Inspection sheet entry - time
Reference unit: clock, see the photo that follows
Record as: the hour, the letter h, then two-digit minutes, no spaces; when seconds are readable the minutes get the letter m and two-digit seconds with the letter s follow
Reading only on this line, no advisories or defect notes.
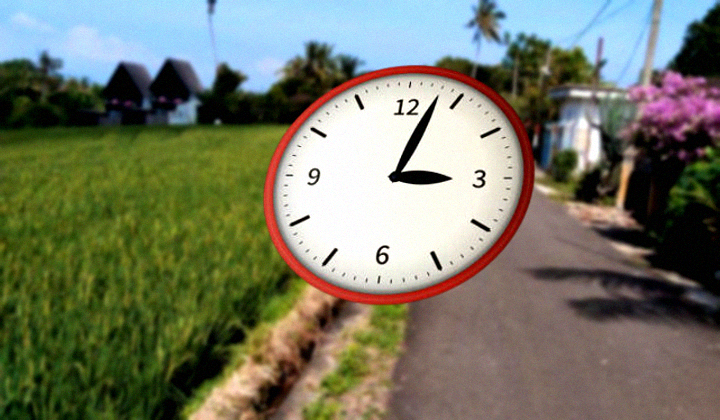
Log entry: 3h03
